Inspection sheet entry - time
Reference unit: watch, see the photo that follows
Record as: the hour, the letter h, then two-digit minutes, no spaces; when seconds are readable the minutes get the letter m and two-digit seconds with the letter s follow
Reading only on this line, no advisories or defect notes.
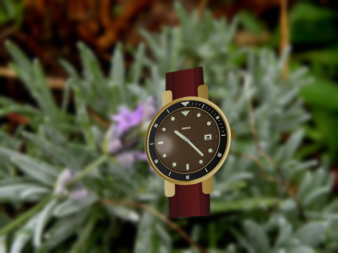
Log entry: 10h23
